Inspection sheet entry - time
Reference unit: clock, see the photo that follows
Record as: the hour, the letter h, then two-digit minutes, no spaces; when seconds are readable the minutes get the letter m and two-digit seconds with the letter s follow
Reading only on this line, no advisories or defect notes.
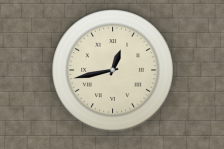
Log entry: 12h43
